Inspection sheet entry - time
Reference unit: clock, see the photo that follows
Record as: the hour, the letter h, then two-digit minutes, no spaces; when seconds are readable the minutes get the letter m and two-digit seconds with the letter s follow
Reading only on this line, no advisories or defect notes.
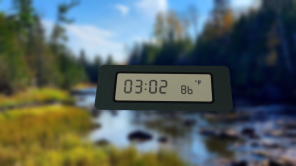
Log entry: 3h02
